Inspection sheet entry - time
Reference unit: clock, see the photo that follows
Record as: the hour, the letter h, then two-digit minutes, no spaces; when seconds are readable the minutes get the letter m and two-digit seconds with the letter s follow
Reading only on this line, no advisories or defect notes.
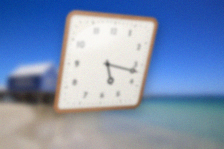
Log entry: 5h17
